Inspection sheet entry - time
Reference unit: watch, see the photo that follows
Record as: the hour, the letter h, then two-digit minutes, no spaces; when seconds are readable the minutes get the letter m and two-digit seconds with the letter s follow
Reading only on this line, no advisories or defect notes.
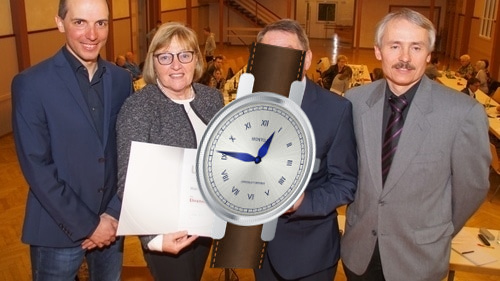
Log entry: 12h46
